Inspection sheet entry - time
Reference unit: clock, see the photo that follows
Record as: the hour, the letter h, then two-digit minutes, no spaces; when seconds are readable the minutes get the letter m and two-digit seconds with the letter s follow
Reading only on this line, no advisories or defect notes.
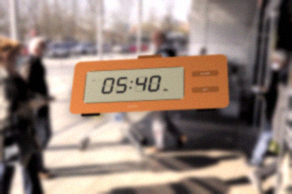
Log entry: 5h40
